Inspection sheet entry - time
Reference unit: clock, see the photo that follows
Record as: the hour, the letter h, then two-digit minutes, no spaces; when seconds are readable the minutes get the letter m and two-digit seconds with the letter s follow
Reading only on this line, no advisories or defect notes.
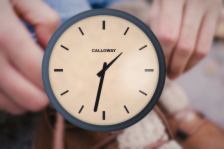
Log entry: 1h32
